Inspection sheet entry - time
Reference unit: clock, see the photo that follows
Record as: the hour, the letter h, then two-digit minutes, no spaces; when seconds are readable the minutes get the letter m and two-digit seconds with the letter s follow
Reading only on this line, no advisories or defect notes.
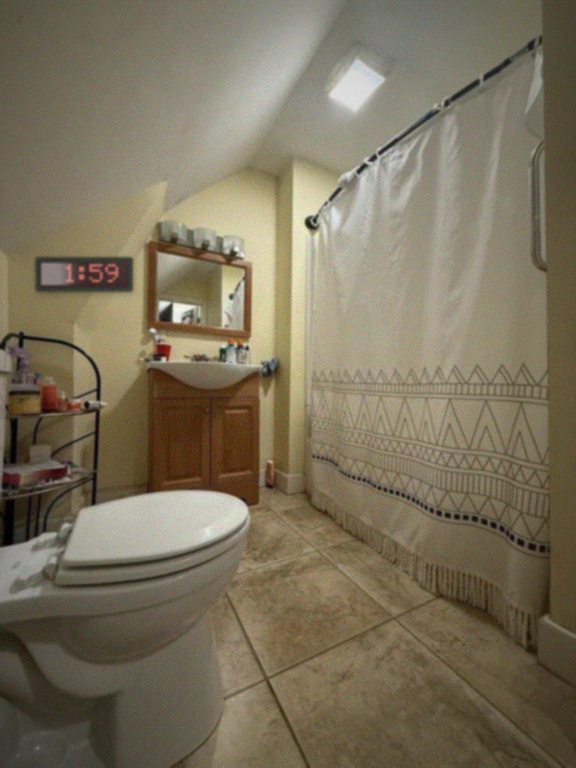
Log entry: 1h59
